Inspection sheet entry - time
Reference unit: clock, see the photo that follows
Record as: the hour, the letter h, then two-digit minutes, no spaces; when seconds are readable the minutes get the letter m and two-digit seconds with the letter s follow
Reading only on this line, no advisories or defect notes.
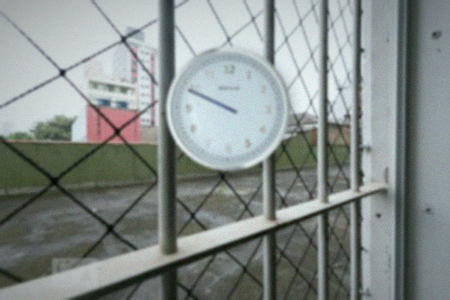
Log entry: 9h49
